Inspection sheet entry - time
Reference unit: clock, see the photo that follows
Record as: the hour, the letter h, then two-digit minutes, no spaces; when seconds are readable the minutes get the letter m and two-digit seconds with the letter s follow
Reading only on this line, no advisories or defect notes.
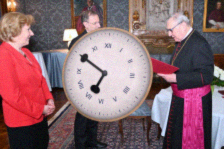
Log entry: 6h50
